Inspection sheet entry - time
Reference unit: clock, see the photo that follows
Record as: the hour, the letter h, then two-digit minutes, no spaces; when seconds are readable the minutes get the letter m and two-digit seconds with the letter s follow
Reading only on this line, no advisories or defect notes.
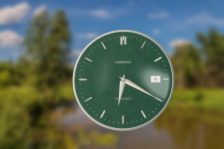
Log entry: 6h20
